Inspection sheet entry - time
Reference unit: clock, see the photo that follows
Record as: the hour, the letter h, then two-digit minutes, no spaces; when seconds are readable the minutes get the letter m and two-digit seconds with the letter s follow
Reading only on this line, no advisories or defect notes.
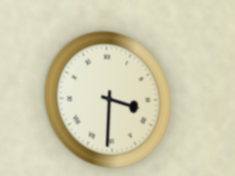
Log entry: 3h31
